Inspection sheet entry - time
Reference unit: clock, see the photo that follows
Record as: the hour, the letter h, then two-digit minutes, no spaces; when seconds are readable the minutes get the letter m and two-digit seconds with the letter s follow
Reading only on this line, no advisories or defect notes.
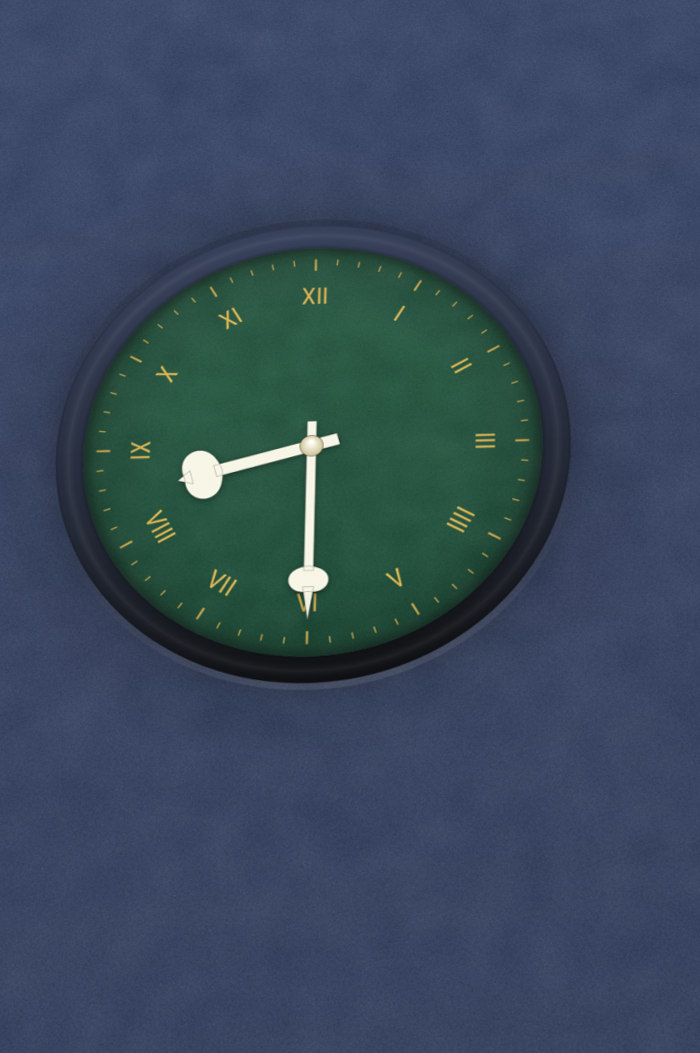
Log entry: 8h30
